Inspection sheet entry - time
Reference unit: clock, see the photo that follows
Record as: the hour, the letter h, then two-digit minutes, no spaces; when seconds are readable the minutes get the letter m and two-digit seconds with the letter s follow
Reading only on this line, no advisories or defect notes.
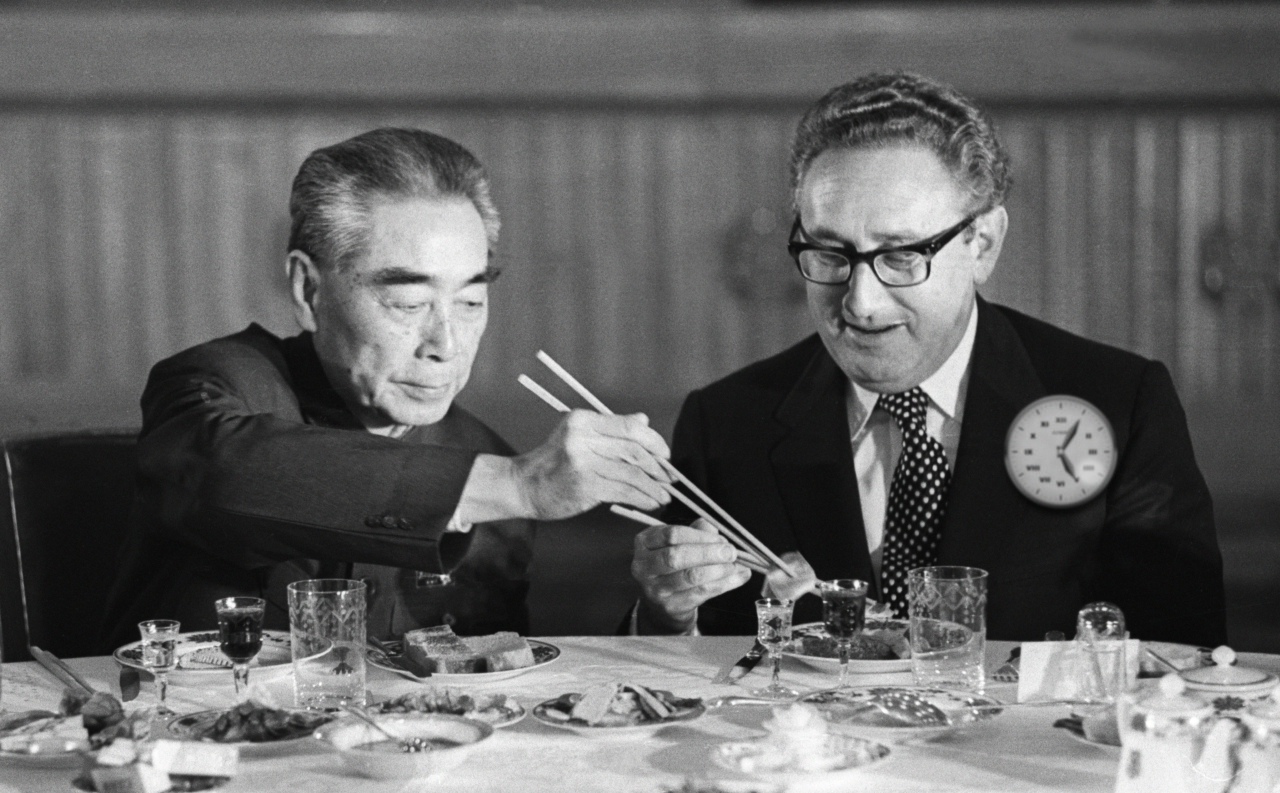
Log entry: 5h05
